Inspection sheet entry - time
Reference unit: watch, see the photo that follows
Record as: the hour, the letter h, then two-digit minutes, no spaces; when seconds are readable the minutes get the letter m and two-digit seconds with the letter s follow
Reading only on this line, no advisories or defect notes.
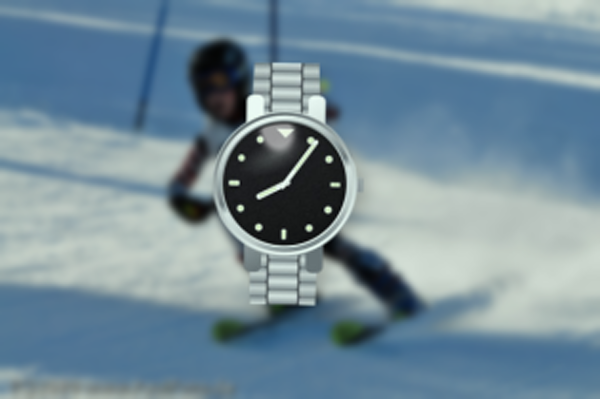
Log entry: 8h06
